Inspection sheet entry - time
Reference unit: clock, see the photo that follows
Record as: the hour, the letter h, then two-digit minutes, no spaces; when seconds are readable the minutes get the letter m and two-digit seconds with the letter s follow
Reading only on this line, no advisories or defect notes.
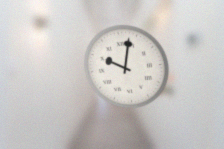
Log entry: 10h03
